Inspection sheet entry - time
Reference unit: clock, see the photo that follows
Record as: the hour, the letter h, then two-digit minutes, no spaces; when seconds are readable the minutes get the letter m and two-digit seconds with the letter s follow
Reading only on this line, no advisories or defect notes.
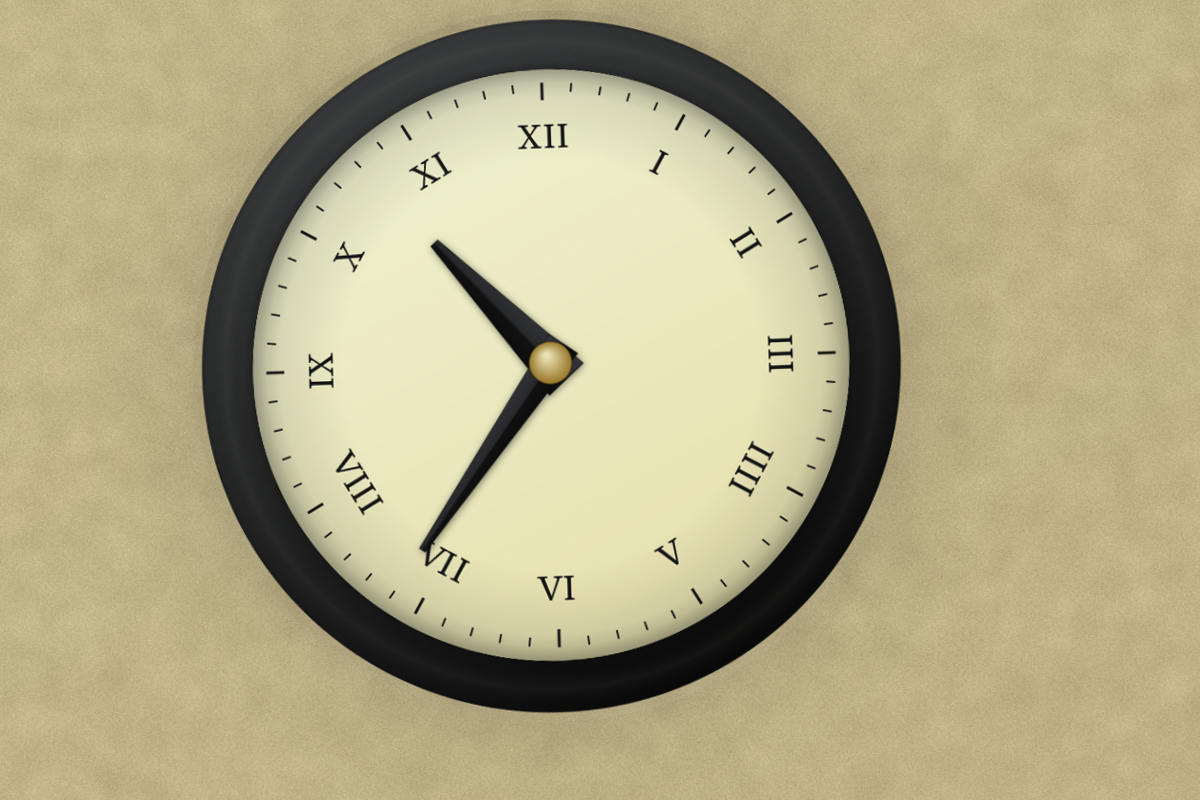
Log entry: 10h36
